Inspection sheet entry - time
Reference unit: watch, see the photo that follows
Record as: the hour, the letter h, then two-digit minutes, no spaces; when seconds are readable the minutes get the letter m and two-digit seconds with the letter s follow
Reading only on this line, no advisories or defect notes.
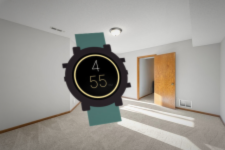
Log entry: 4h55
